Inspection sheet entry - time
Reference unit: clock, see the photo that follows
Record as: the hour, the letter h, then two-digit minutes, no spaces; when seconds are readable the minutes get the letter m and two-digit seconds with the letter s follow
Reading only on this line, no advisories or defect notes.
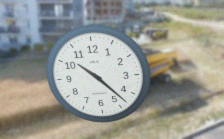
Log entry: 10h23
